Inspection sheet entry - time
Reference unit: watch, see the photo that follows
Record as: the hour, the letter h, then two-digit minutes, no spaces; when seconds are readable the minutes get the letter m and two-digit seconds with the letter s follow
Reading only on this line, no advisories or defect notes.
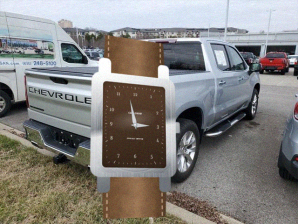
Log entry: 2h58
